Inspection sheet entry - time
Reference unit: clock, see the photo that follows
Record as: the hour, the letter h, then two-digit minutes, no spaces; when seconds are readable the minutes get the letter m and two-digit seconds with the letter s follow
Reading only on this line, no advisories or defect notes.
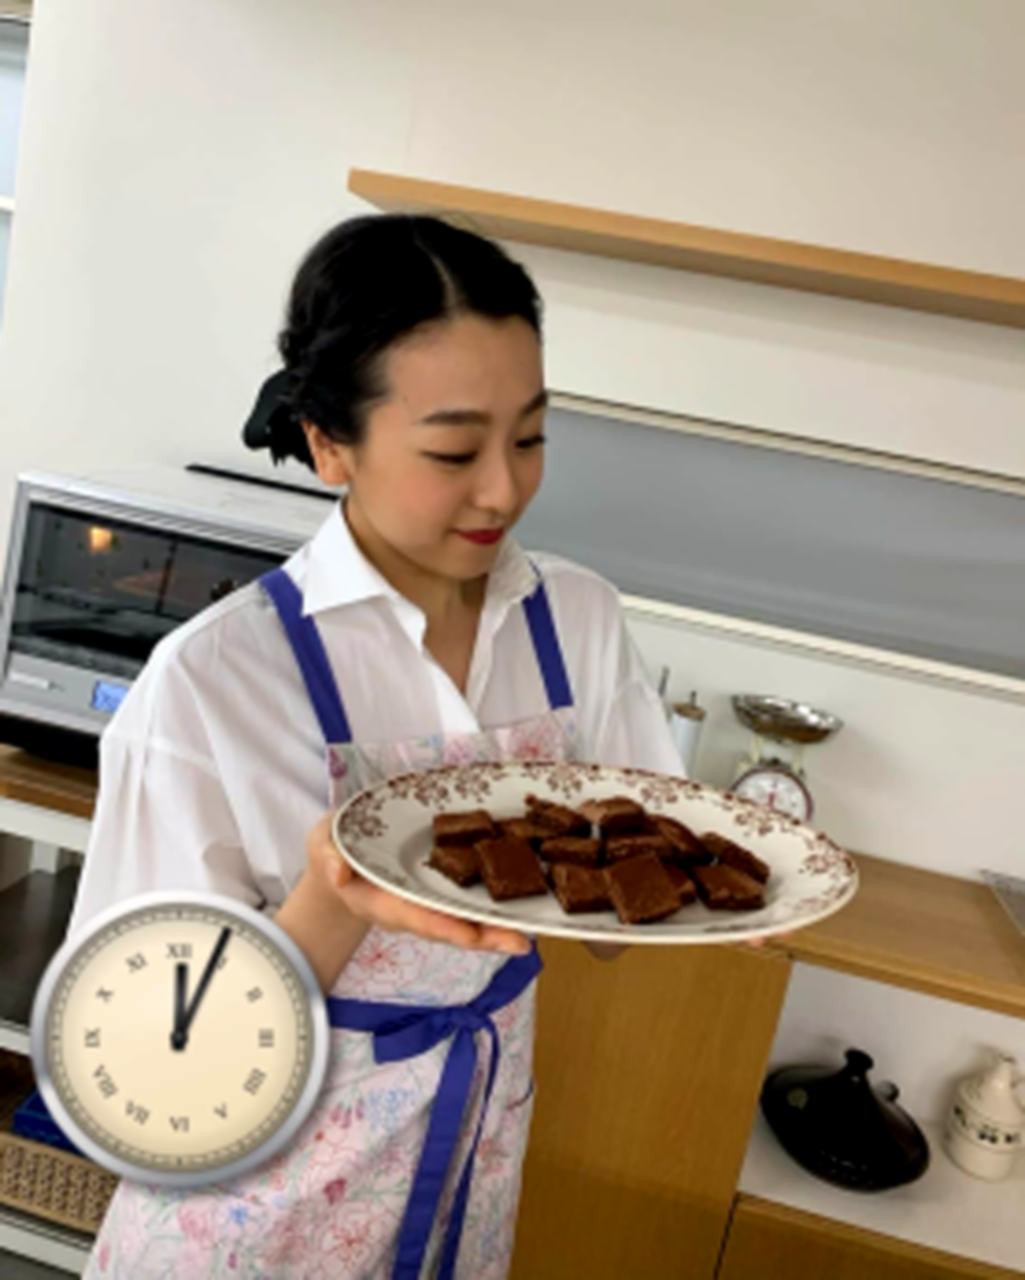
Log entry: 12h04
